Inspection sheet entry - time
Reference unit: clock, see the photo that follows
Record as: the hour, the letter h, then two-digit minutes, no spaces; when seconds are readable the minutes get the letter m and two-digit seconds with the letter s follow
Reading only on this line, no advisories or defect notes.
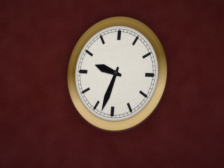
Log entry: 9h33
